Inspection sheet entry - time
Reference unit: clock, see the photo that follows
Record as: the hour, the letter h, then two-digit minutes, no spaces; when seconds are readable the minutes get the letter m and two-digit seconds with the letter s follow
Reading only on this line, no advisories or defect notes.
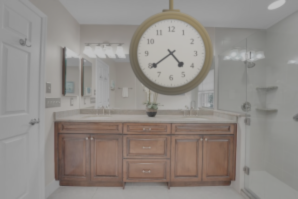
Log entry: 4h39
